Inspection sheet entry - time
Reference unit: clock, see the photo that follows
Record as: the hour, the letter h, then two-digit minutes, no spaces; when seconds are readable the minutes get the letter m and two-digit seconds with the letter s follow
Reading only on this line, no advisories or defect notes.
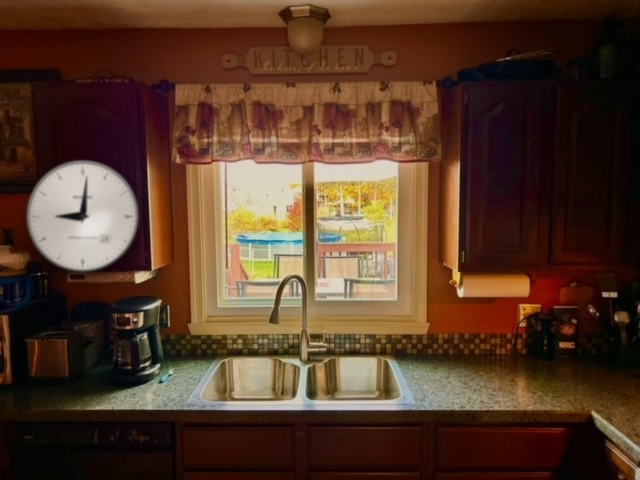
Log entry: 9h01
